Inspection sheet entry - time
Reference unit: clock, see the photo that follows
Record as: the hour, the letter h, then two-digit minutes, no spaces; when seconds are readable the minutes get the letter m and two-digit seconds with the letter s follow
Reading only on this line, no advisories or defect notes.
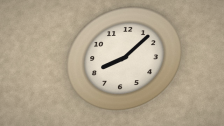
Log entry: 8h07
